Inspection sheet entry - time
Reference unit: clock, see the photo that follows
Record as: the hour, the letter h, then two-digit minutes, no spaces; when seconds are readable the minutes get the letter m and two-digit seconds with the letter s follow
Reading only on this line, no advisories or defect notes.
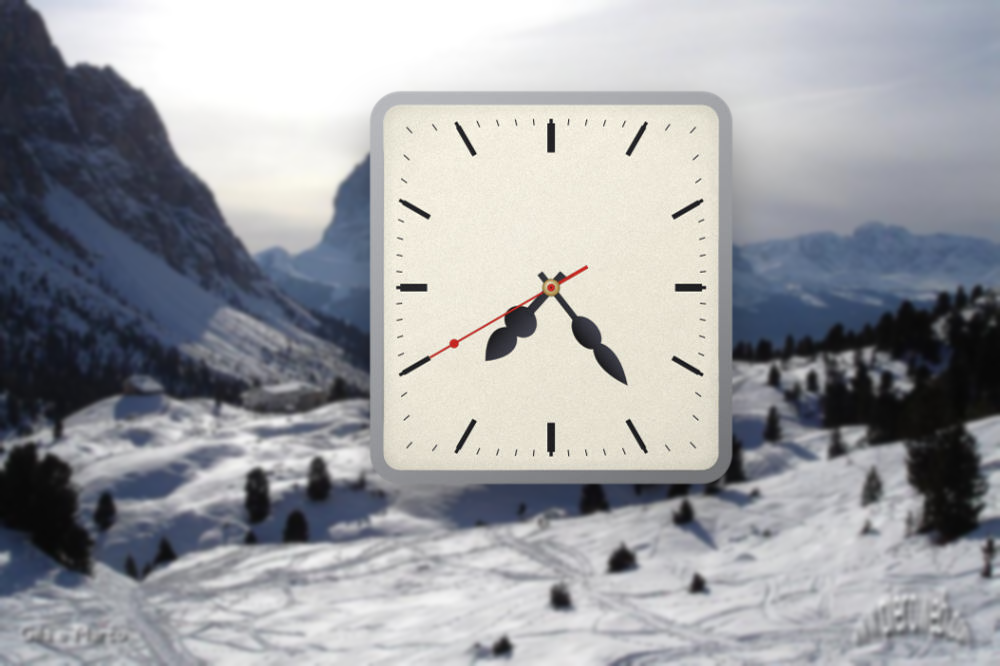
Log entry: 7h23m40s
